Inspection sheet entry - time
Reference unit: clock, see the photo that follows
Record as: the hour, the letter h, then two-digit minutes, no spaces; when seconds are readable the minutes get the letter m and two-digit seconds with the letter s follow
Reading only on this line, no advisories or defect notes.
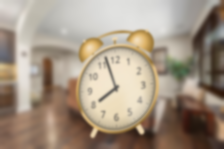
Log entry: 7h57
